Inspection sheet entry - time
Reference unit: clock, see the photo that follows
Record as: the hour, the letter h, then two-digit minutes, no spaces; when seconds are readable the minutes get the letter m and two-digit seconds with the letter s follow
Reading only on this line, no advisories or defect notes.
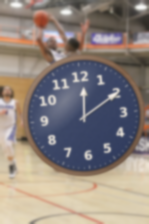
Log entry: 12h10
